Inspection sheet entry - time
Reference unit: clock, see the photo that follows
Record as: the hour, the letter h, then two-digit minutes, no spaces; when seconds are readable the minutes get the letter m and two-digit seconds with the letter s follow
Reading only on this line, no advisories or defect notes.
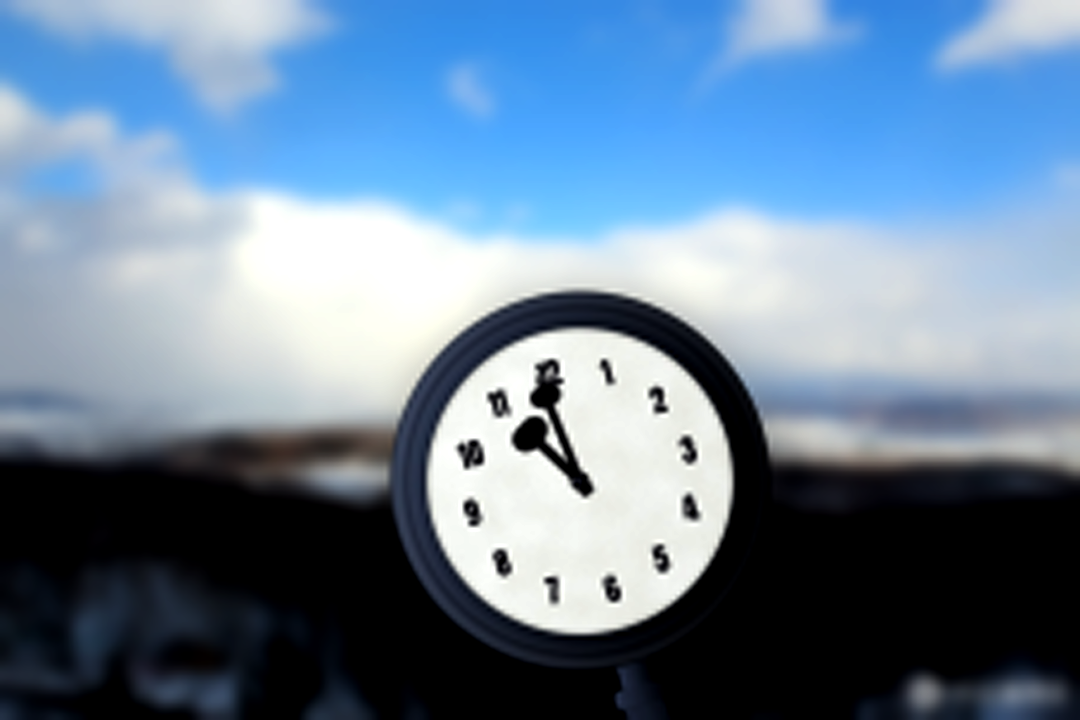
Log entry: 10h59
